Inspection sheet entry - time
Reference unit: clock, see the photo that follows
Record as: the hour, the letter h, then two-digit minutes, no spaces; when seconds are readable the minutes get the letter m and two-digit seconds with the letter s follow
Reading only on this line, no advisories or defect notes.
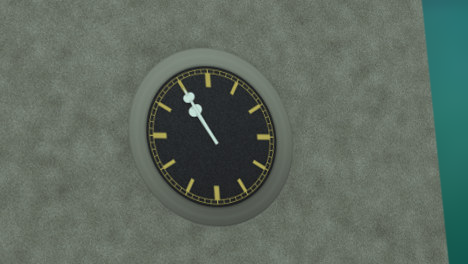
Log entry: 10h55
